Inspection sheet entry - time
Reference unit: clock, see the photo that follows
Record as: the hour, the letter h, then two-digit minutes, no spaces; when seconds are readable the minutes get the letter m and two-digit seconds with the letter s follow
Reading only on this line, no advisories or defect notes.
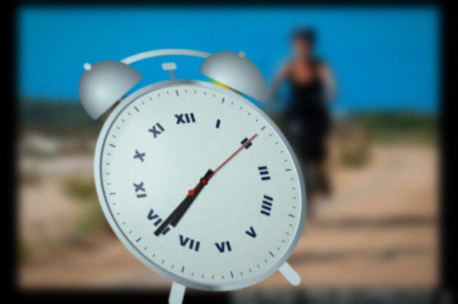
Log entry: 7h39m10s
